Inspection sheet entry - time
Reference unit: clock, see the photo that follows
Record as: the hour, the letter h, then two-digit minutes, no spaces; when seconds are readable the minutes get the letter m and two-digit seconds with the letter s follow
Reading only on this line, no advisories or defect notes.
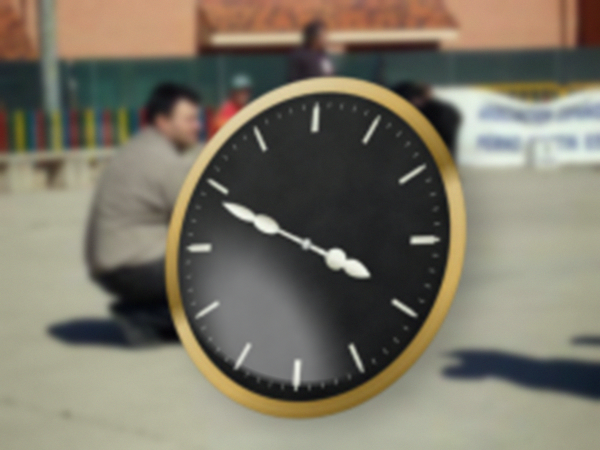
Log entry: 3h49
